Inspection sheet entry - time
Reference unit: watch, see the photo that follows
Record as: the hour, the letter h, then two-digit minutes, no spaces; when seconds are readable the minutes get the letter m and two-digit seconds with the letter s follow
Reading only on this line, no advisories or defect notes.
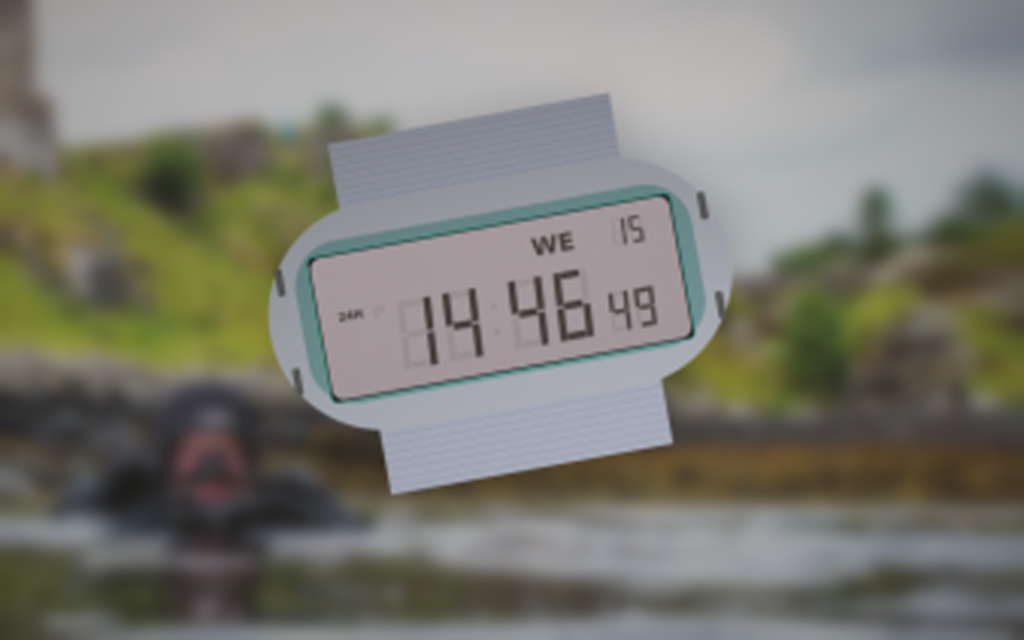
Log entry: 14h46m49s
